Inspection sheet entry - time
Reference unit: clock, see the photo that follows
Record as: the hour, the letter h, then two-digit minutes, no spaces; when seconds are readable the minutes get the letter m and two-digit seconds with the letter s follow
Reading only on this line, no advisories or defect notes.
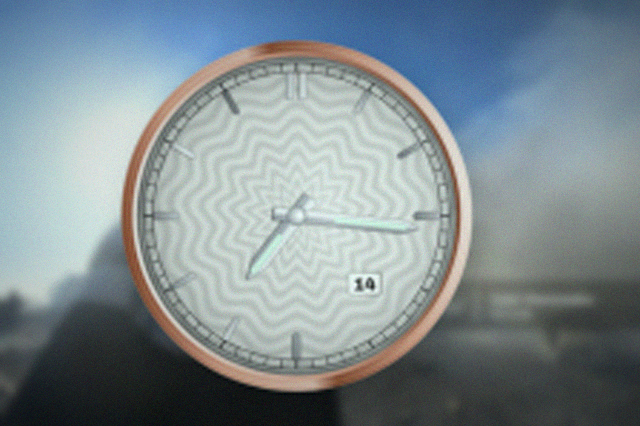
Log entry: 7h16
